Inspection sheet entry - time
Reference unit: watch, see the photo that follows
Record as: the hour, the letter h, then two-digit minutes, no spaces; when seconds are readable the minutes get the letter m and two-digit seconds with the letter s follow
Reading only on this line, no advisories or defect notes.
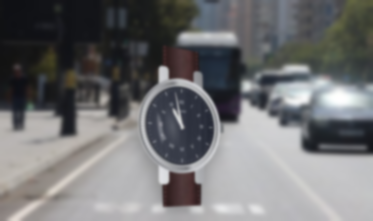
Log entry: 10h58
